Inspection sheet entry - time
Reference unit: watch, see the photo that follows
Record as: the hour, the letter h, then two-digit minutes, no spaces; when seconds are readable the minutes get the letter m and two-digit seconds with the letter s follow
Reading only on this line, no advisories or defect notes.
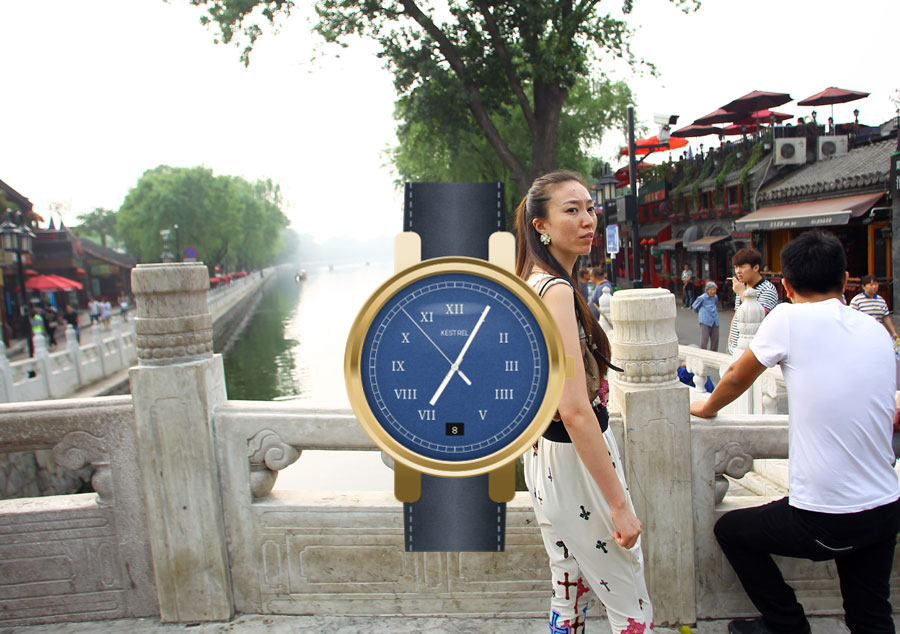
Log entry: 7h04m53s
